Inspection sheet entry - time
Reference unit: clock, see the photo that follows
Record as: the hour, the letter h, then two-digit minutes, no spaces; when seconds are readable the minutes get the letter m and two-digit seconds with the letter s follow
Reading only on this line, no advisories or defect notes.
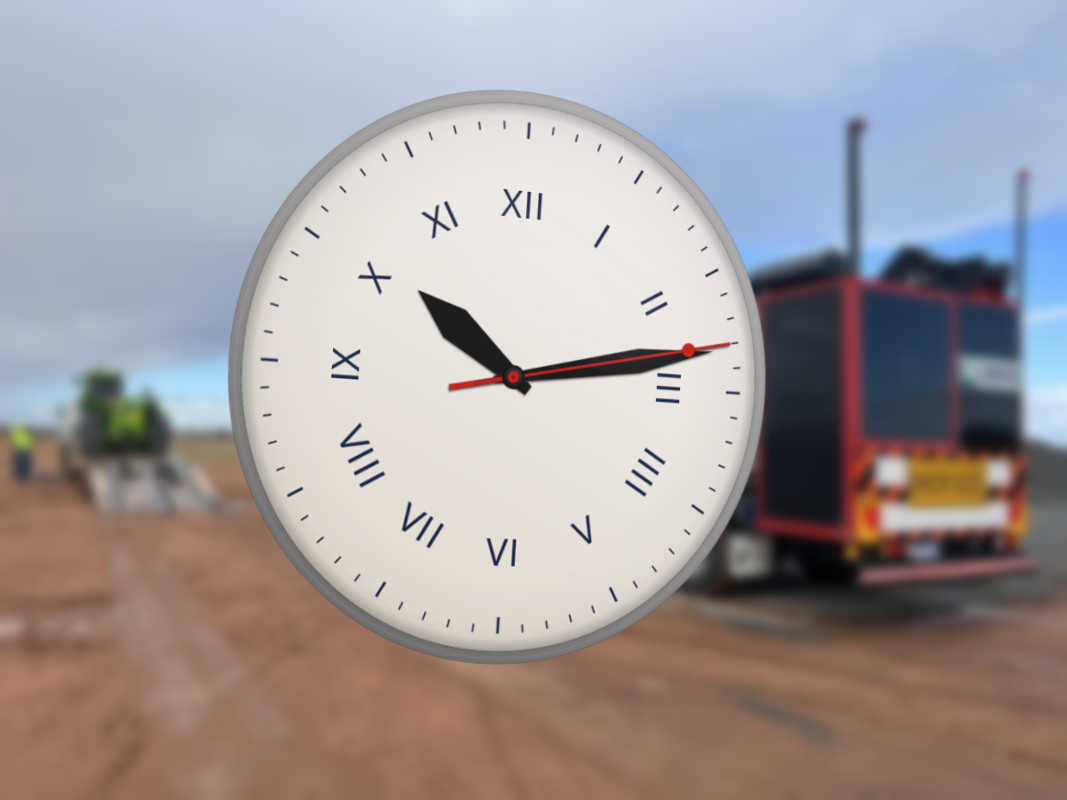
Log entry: 10h13m13s
